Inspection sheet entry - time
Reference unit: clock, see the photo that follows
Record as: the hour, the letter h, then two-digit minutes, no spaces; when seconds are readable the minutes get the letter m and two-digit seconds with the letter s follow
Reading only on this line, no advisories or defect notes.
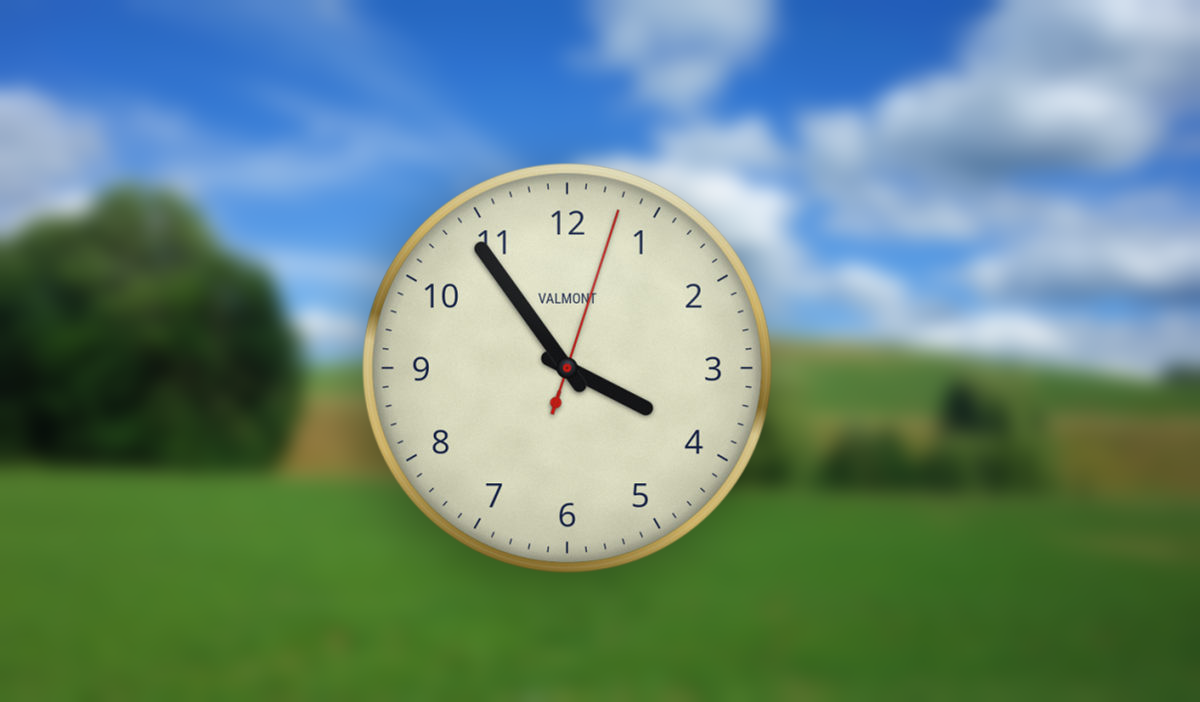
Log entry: 3h54m03s
